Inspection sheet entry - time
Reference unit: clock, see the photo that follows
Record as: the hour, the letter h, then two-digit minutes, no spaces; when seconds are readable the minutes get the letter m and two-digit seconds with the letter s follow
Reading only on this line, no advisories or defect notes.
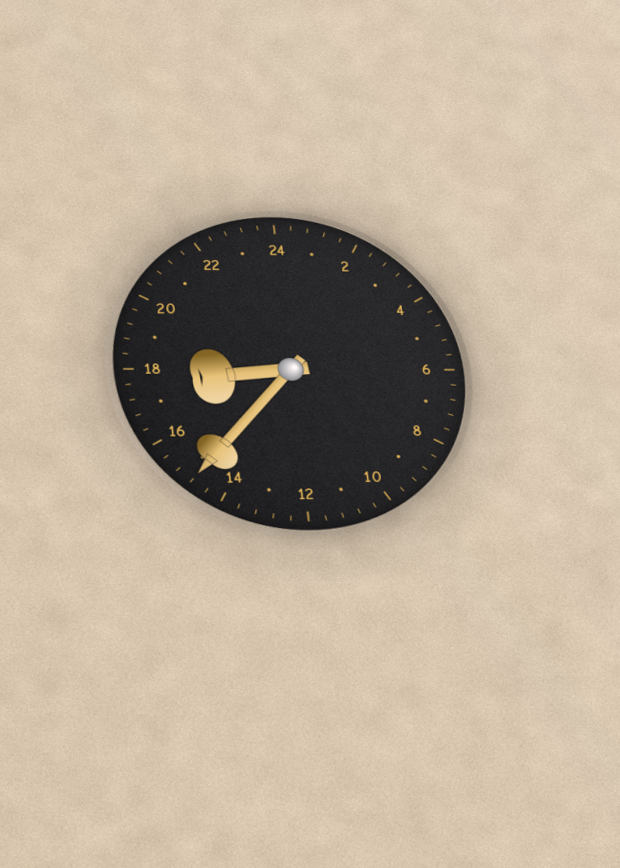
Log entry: 17h37
